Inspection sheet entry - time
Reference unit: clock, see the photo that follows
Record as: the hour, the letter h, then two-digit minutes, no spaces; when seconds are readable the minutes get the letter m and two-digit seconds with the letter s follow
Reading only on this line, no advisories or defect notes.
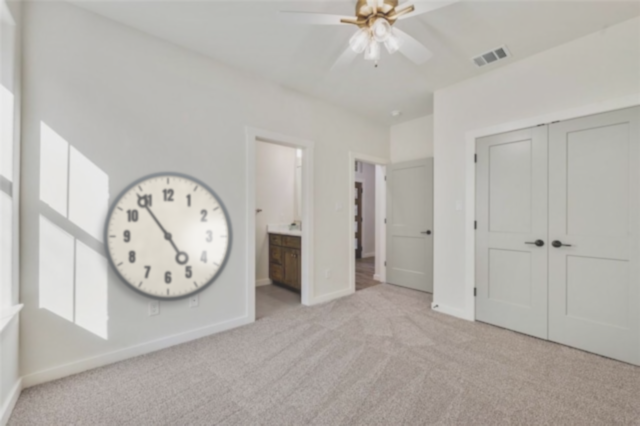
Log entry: 4h54
